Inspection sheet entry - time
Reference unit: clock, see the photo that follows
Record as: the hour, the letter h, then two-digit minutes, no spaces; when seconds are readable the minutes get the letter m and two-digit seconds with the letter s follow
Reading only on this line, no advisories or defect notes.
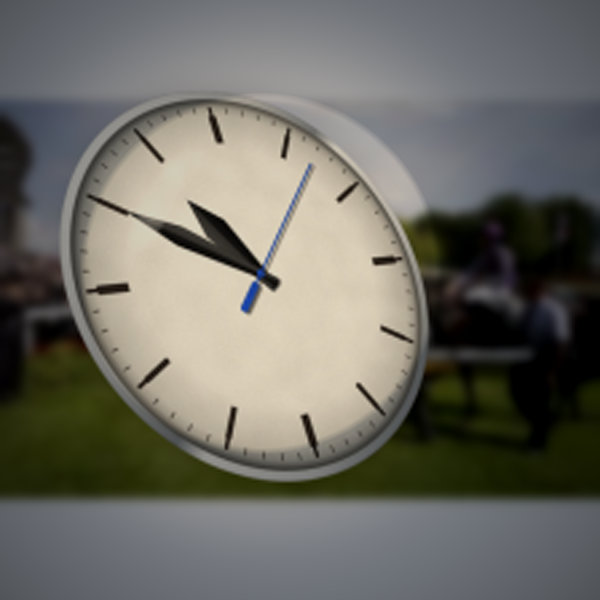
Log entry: 10h50m07s
